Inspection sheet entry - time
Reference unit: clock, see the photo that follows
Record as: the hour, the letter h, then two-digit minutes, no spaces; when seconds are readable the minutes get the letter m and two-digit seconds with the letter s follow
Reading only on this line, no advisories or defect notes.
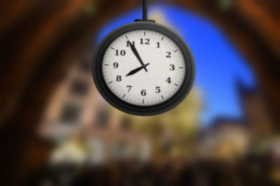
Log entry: 7h55
